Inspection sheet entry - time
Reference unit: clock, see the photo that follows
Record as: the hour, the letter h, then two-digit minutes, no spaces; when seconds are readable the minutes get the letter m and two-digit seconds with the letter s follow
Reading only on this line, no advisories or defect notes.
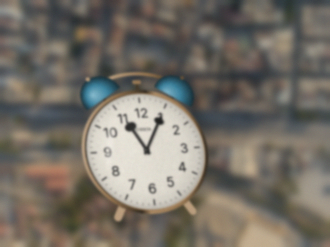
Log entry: 11h05
